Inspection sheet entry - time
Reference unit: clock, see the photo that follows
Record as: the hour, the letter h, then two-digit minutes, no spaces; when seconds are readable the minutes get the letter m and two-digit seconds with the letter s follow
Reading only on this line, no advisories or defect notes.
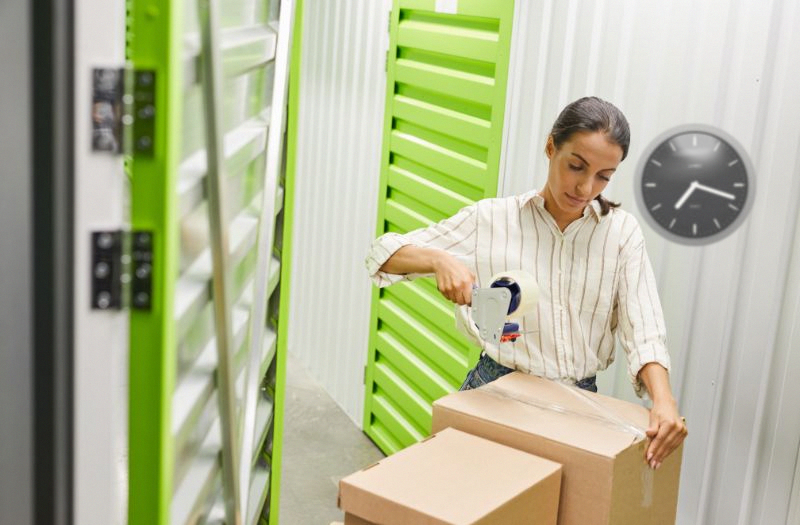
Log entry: 7h18
